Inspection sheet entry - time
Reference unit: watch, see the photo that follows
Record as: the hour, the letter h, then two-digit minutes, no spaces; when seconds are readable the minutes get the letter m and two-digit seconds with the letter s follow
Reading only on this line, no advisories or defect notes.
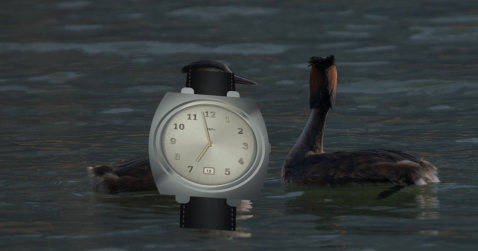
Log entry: 6h58
